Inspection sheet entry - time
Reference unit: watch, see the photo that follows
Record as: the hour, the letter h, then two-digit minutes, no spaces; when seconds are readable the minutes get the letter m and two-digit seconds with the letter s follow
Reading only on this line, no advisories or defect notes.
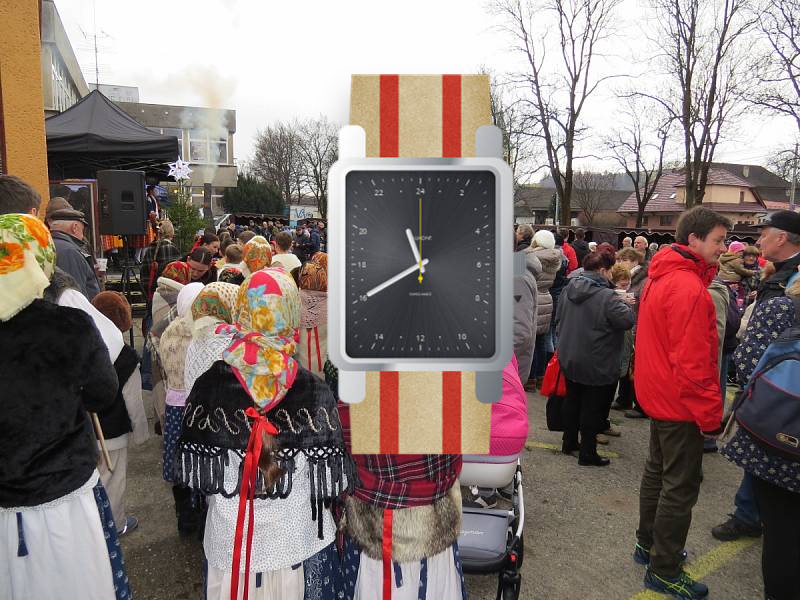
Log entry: 22h40m00s
